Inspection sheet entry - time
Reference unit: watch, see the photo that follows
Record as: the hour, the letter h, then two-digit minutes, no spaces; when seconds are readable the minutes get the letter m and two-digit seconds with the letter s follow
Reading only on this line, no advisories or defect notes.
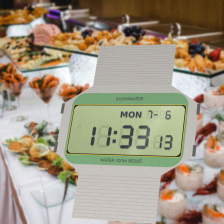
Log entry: 11h33m13s
